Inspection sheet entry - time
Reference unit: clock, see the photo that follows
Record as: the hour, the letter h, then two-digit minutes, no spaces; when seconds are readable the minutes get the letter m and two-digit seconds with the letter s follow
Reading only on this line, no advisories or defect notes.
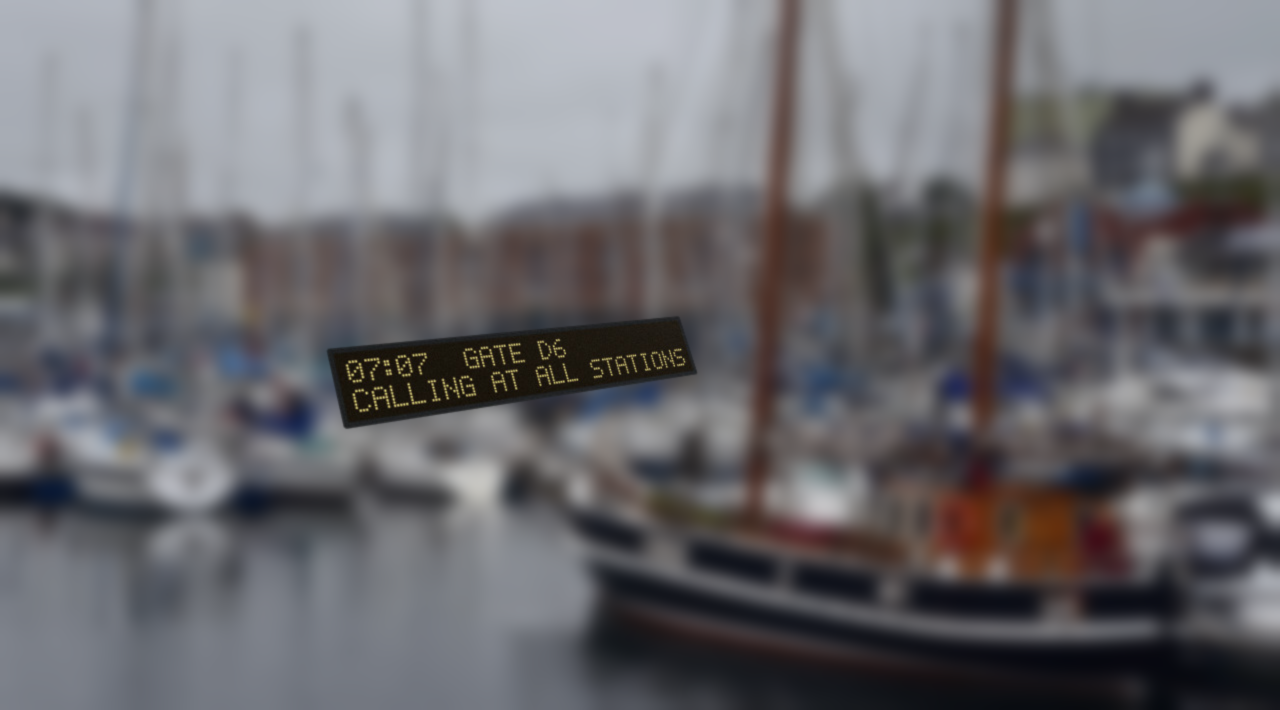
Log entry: 7h07
